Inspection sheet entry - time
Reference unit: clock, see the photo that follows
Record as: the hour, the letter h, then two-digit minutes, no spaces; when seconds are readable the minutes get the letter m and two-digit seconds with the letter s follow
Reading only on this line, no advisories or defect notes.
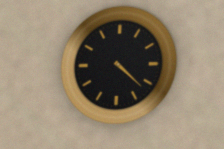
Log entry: 4h22
